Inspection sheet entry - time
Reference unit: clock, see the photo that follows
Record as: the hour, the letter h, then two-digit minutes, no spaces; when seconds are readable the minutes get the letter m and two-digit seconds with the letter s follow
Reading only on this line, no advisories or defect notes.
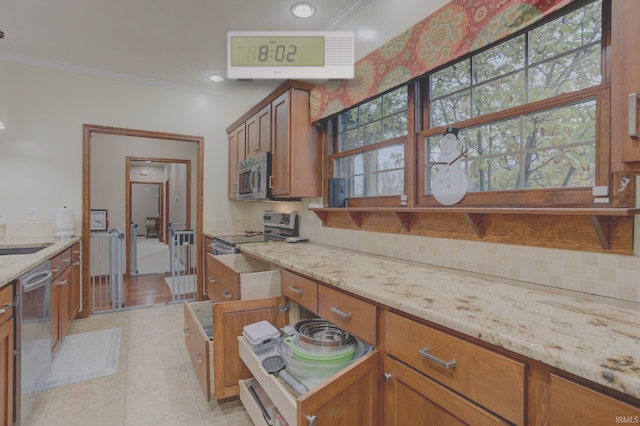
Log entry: 8h02
